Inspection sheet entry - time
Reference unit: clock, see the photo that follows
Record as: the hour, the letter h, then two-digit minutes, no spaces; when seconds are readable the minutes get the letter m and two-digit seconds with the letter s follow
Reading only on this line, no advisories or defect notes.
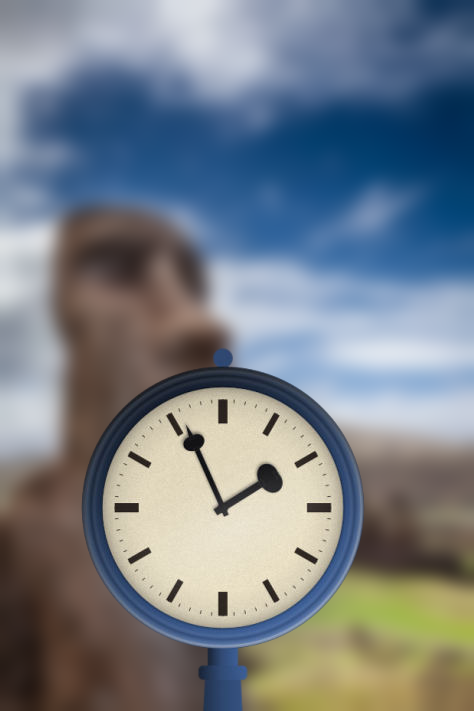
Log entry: 1h56
